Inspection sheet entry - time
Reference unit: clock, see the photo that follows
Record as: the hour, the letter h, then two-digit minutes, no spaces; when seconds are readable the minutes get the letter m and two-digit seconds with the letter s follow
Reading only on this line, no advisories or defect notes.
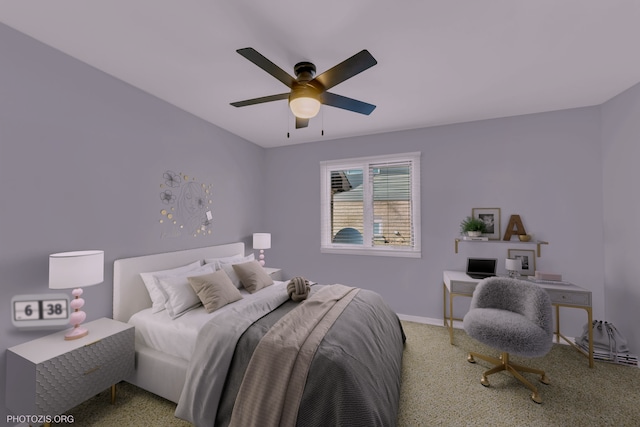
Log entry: 6h38
